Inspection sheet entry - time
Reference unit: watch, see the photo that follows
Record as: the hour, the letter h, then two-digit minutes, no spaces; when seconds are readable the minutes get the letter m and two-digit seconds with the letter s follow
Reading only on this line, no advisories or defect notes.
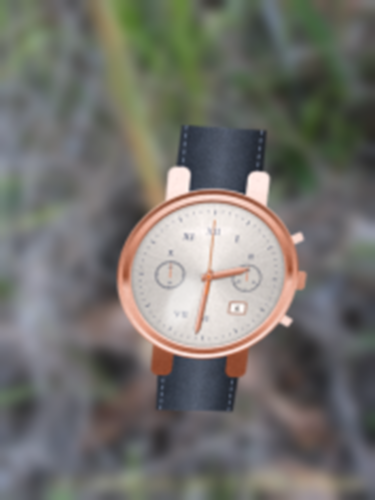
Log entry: 2h31
